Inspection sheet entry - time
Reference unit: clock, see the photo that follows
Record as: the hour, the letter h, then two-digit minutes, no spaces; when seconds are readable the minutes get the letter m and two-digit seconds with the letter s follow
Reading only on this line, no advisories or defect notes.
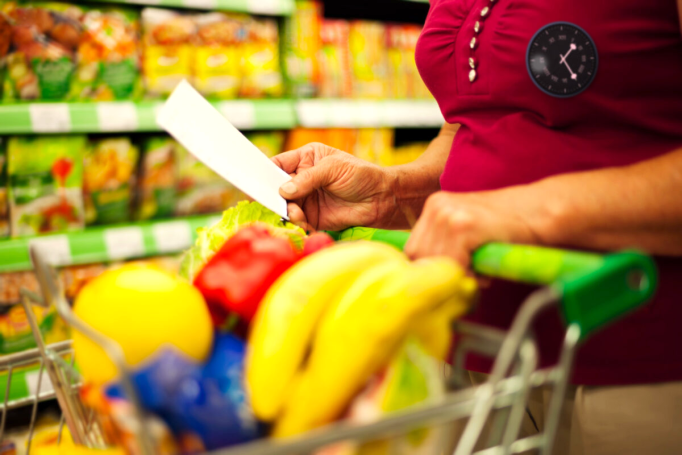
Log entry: 1h25
